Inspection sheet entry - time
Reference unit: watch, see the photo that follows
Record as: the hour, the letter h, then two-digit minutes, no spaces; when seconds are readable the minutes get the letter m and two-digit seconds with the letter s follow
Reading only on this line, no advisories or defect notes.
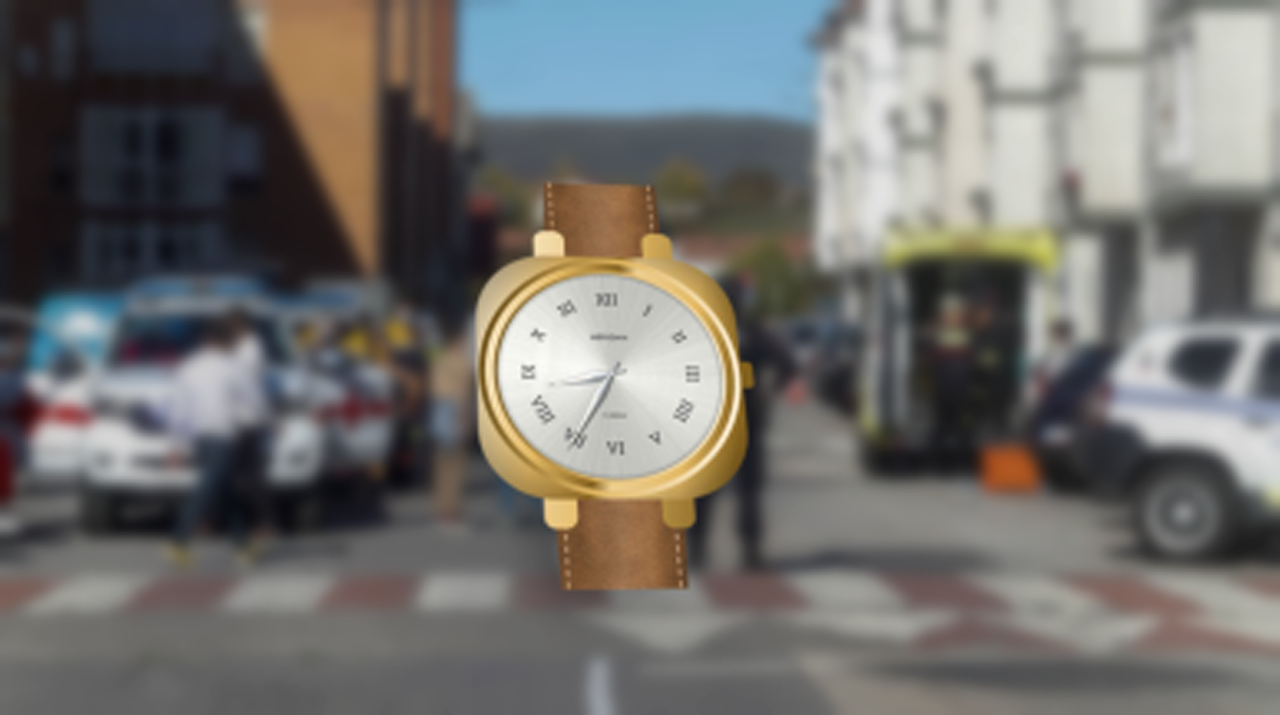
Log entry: 8h35
